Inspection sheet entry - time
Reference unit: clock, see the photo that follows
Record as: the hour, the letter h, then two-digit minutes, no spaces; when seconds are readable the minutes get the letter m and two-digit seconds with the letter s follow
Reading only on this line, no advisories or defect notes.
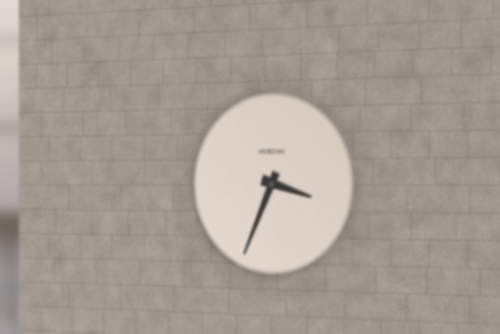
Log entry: 3h34
